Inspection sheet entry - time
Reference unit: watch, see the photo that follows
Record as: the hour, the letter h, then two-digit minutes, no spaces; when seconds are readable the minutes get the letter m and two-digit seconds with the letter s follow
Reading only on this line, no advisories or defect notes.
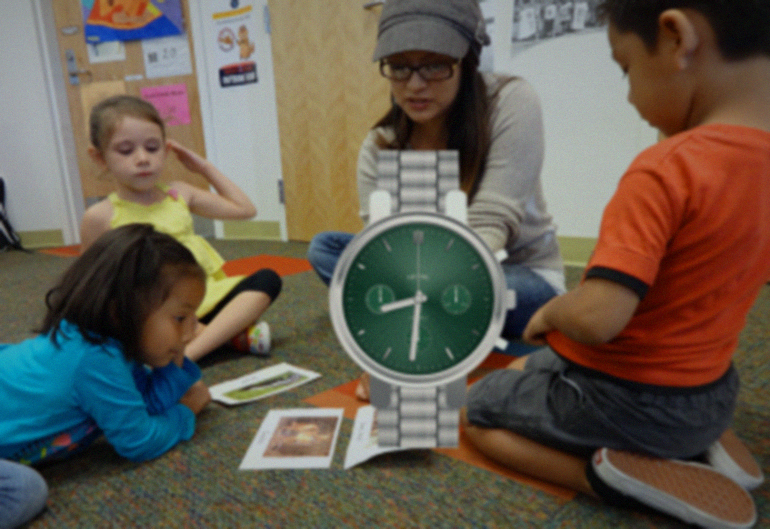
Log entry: 8h31
